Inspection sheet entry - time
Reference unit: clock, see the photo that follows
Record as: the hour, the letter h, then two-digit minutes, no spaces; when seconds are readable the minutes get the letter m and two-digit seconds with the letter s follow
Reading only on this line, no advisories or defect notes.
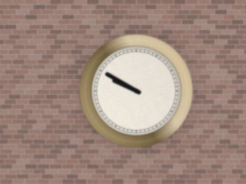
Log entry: 9h50
